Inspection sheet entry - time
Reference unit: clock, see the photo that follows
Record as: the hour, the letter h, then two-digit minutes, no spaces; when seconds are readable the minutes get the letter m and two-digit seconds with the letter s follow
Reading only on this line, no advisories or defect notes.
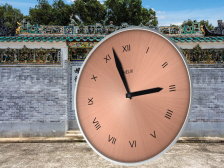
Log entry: 2h57
